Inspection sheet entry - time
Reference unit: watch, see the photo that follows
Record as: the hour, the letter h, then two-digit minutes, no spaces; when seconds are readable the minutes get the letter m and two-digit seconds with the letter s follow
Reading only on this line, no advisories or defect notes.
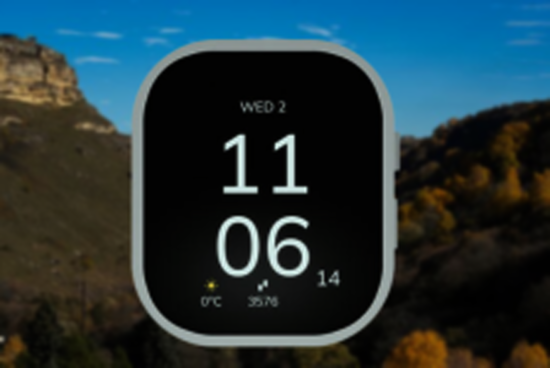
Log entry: 11h06m14s
